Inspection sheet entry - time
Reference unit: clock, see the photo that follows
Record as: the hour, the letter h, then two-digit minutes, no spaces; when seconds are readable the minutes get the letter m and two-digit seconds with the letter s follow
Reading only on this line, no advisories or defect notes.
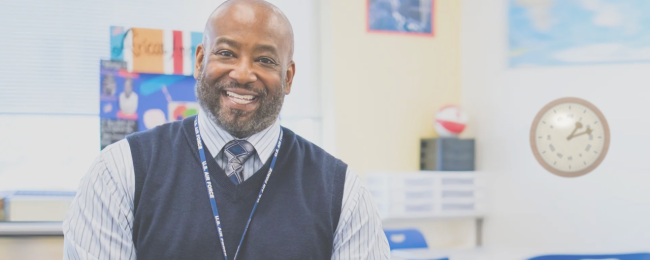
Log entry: 1h12
